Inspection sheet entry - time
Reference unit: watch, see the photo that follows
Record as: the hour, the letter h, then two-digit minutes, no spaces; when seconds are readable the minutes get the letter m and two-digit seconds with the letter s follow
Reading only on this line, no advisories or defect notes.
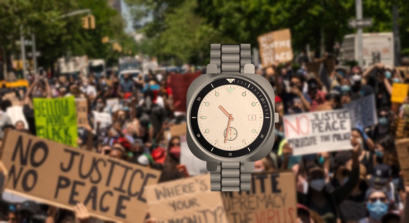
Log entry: 10h32
